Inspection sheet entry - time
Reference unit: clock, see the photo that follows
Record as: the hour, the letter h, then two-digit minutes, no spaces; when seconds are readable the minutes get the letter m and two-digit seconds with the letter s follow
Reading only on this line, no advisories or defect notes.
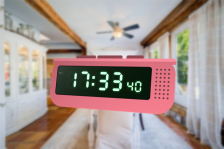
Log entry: 17h33m40s
